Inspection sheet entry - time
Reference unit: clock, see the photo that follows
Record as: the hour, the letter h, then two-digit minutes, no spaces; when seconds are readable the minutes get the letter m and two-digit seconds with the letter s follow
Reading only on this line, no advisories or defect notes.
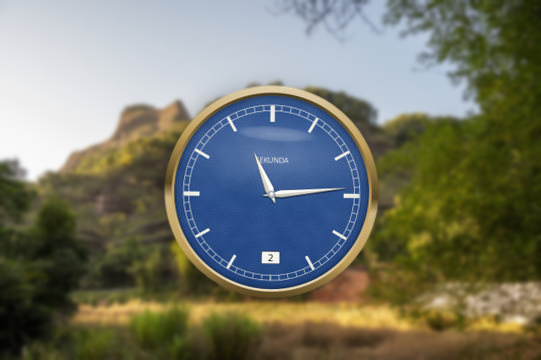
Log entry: 11h14
